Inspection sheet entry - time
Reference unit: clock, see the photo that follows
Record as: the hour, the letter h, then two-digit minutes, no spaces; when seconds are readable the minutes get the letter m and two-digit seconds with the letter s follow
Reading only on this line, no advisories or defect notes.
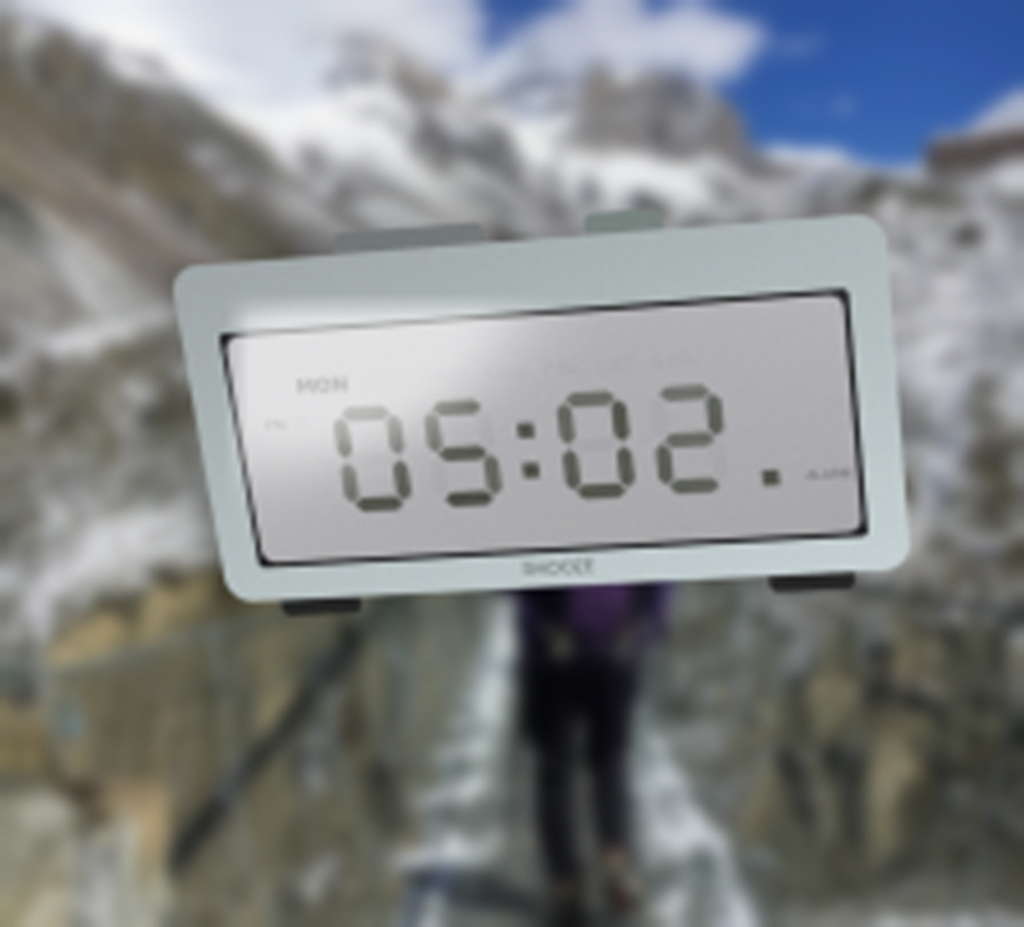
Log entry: 5h02
